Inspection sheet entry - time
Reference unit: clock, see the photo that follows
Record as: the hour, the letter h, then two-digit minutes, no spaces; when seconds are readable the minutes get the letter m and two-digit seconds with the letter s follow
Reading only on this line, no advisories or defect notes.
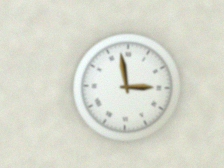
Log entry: 2h58
